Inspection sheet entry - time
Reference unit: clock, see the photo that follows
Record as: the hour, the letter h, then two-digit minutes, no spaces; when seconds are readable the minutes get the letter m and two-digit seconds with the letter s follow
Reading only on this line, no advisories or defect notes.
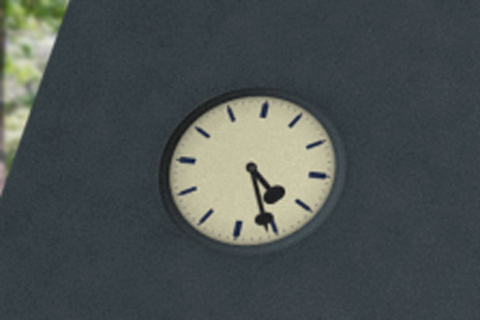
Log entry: 4h26
